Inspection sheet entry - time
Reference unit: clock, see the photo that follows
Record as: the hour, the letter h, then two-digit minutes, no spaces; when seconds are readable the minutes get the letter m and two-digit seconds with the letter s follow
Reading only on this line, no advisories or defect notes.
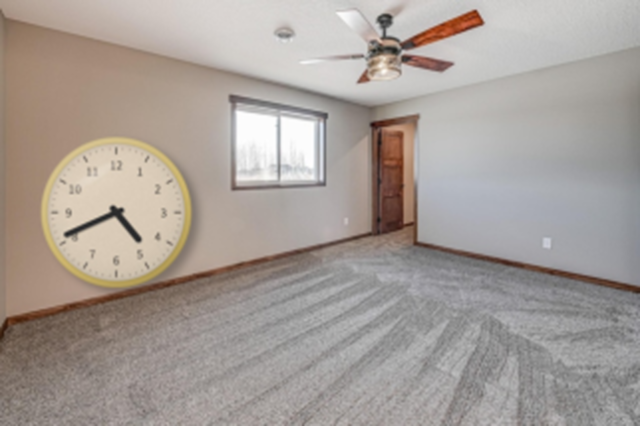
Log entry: 4h41
